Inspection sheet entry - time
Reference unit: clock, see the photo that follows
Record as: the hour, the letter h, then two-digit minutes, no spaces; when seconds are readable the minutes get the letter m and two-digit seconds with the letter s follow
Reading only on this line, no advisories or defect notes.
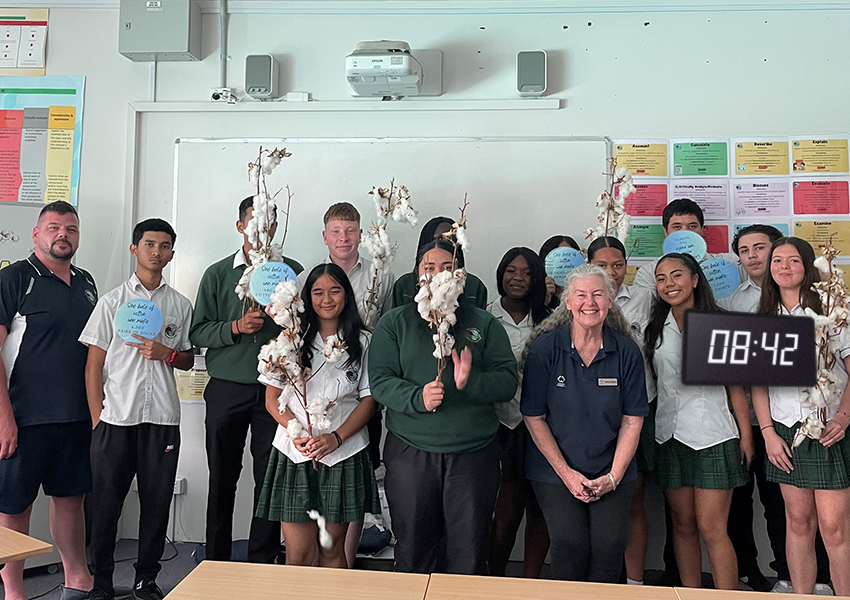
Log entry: 8h42
